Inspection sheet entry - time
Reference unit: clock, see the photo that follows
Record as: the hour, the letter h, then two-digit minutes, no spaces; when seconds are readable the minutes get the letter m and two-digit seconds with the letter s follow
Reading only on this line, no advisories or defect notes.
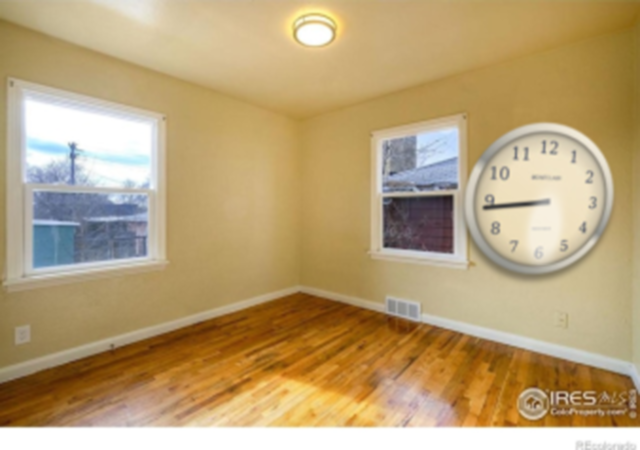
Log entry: 8h44
